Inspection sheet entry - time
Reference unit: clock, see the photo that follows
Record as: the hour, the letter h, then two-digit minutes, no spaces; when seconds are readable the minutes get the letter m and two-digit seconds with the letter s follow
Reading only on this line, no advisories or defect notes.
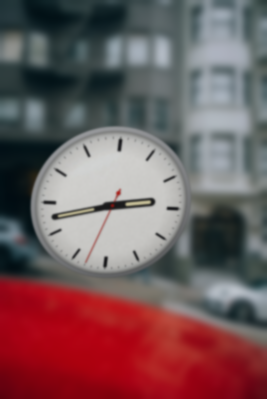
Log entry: 2h42m33s
